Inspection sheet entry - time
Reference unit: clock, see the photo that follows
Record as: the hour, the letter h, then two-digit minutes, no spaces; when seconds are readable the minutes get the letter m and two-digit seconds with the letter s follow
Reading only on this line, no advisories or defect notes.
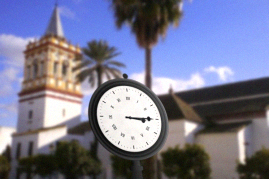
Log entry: 3h15
